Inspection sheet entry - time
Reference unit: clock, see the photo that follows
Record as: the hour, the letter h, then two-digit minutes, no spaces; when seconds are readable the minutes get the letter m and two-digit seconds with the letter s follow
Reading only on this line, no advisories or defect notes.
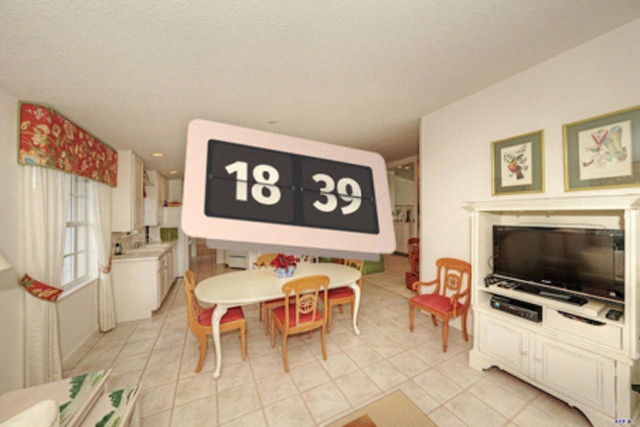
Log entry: 18h39
